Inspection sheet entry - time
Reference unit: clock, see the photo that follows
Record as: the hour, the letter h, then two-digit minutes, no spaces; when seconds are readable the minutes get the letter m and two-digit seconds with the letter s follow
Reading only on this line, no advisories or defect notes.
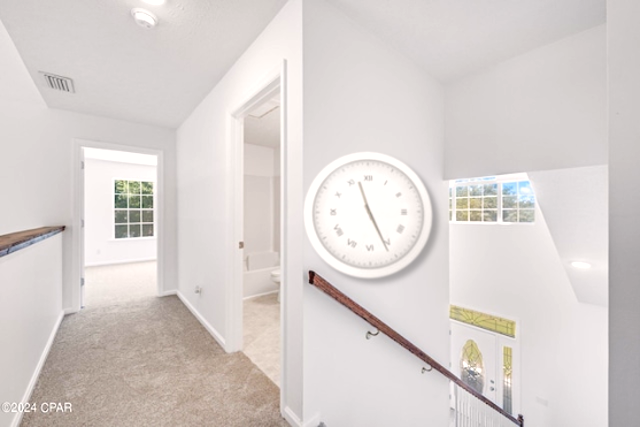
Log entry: 11h26
